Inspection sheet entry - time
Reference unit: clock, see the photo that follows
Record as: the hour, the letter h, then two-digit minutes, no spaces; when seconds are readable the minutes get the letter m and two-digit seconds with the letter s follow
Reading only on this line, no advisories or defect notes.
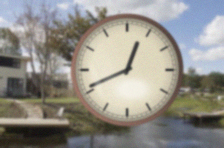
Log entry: 12h41
